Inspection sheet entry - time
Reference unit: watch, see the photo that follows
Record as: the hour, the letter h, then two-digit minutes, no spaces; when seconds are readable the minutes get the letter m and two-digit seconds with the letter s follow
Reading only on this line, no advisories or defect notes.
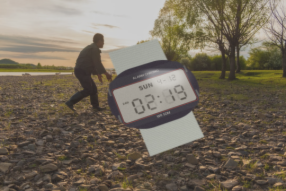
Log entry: 2h19
